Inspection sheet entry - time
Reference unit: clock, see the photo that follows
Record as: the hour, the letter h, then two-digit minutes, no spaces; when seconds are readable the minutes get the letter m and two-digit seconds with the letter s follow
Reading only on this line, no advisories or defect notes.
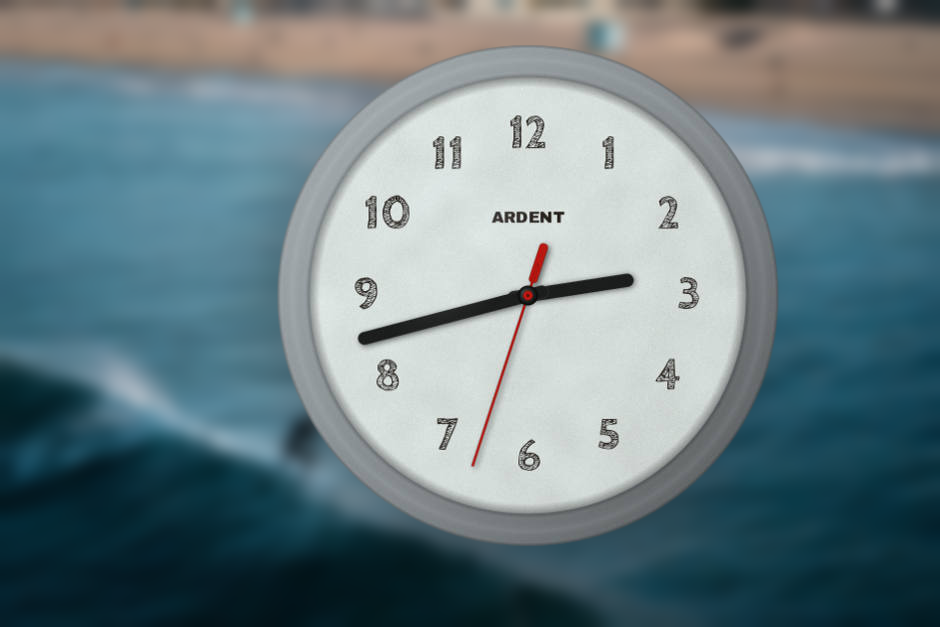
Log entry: 2h42m33s
